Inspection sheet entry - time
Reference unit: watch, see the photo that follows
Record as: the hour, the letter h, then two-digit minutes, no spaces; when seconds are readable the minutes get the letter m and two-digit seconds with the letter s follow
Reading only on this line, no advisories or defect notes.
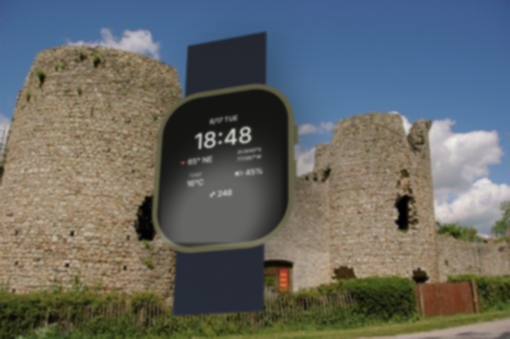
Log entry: 18h48
